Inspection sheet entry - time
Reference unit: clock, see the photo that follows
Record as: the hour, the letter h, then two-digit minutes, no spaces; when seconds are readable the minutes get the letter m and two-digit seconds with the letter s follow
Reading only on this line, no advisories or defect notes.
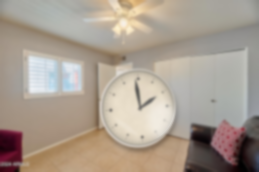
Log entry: 1h59
